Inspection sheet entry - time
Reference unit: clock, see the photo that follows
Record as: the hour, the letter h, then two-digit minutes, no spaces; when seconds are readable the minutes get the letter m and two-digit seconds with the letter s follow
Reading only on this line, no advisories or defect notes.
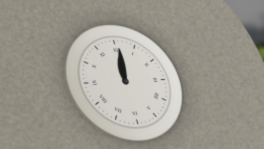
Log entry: 12h01
